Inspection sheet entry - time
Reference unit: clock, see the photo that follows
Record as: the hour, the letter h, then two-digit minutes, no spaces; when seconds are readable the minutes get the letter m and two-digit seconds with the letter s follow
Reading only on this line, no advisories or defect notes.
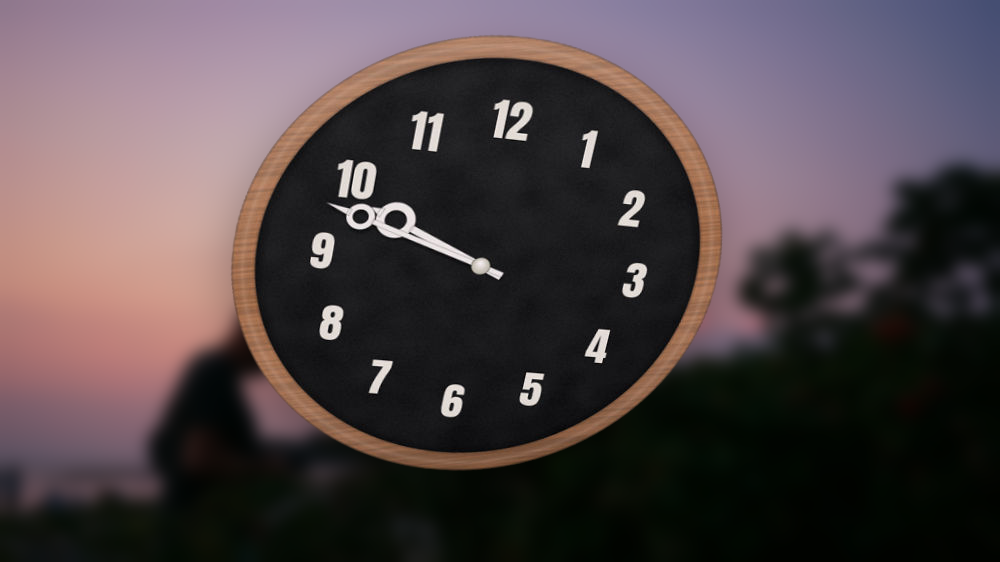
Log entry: 9h48
